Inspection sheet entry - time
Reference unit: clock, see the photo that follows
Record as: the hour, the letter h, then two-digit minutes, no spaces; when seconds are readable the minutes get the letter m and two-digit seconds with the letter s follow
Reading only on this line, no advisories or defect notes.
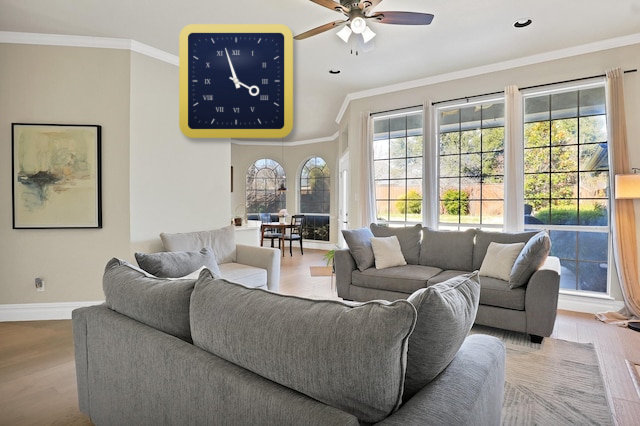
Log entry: 3h57
